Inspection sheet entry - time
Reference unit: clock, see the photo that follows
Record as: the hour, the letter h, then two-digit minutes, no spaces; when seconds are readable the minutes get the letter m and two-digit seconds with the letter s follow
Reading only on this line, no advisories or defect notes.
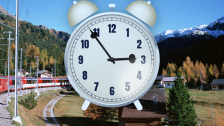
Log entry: 2h54
